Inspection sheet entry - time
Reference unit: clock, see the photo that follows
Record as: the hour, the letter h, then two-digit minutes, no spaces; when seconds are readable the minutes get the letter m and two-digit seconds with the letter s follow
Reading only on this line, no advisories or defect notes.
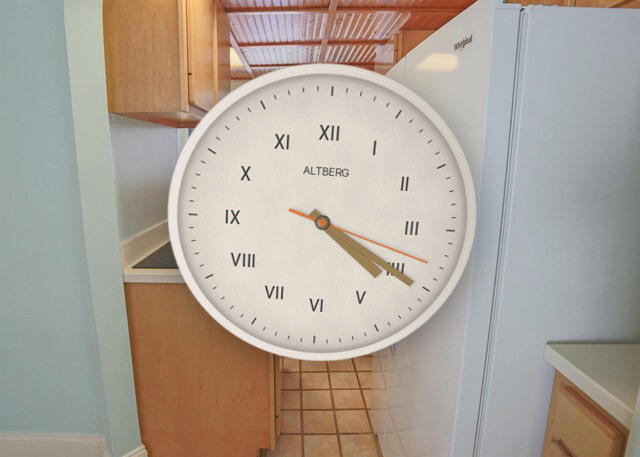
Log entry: 4h20m18s
